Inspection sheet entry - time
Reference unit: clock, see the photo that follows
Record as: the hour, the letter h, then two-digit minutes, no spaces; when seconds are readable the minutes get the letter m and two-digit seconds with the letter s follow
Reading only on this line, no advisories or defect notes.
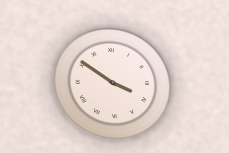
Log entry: 3h51
